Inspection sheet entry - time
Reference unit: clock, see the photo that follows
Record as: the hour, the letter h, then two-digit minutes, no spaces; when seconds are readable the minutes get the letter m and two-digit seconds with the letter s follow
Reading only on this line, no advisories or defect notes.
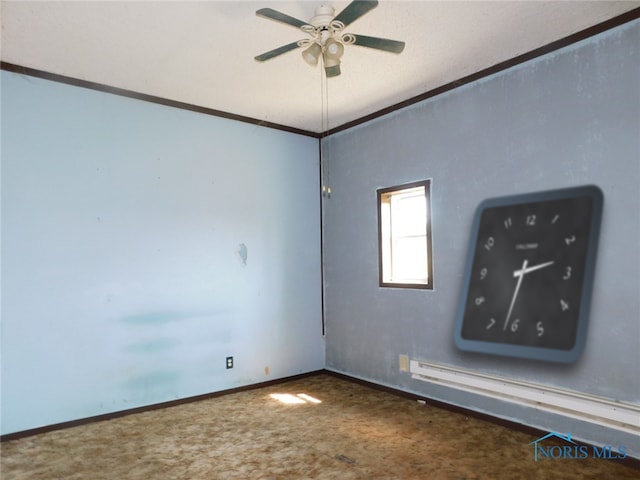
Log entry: 2h32
